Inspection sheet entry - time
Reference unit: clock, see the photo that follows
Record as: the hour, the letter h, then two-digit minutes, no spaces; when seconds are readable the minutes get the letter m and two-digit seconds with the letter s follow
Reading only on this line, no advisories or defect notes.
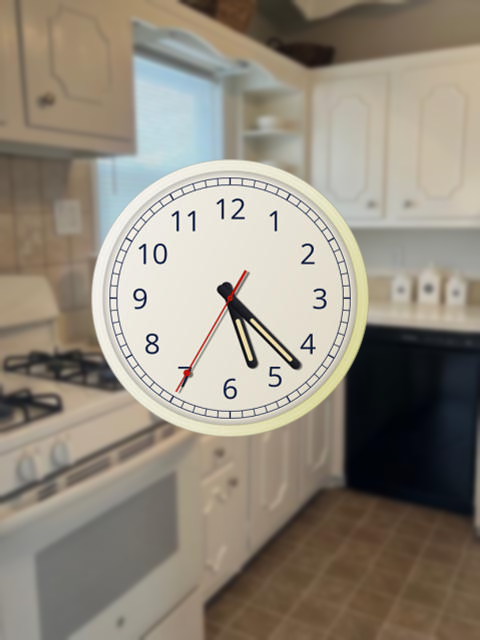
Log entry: 5h22m35s
